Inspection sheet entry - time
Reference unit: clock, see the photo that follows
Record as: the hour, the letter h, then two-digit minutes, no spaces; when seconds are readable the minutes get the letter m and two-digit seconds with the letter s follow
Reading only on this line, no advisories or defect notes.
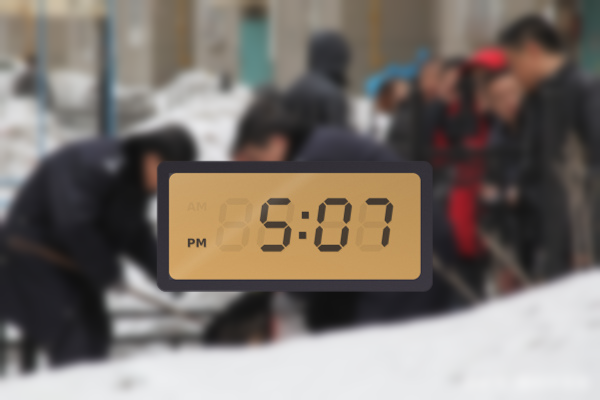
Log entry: 5h07
